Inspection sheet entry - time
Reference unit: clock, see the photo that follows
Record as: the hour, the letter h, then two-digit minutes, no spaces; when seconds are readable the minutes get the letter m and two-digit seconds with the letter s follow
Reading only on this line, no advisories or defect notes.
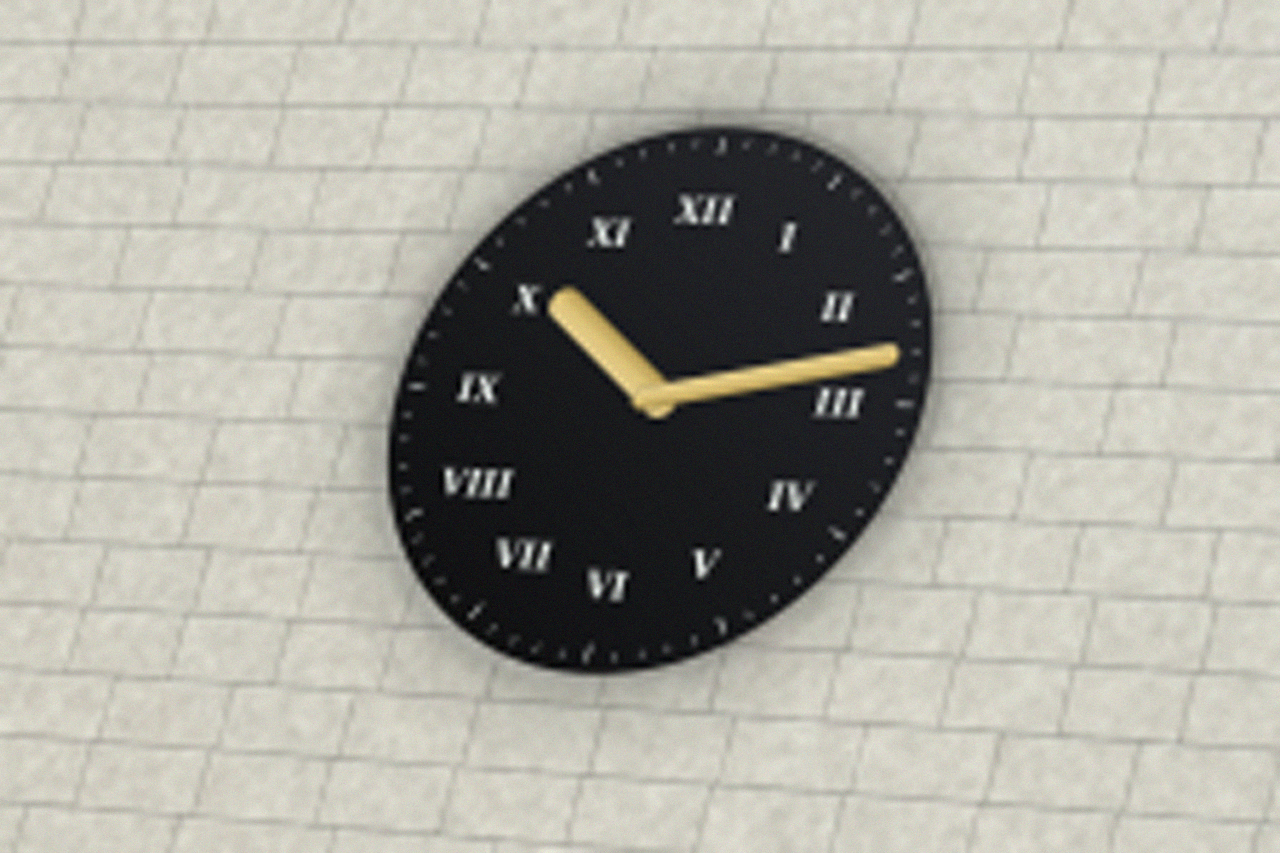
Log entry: 10h13
